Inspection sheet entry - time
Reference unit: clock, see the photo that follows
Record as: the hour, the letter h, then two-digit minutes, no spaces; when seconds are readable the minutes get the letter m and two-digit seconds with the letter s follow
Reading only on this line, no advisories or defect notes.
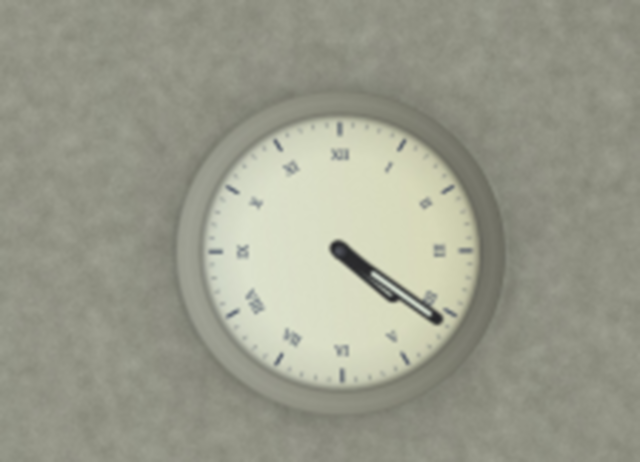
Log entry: 4h21
